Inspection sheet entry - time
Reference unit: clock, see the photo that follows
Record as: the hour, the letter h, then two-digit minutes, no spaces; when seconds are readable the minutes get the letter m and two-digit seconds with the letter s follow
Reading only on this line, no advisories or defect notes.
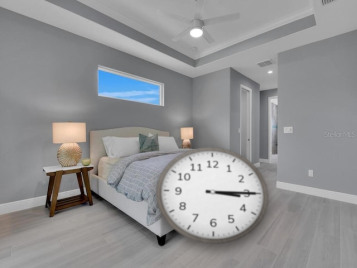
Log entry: 3h15
